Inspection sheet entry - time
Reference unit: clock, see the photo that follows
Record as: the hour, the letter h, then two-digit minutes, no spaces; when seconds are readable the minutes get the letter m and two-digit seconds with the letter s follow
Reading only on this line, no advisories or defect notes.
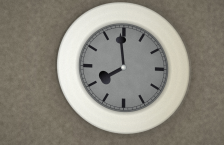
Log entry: 7h59
